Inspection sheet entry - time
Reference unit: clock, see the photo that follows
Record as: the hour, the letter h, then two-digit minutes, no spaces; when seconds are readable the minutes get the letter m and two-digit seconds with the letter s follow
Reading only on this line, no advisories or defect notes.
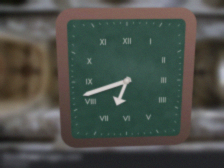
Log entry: 6h42
